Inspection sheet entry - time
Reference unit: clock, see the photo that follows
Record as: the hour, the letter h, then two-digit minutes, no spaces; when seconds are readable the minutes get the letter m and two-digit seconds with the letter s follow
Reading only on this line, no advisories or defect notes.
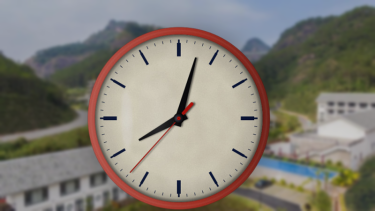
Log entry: 8h02m37s
